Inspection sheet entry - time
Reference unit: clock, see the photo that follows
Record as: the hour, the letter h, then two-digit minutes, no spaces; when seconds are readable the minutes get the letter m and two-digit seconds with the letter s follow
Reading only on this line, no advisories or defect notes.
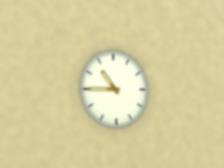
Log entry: 10h45
